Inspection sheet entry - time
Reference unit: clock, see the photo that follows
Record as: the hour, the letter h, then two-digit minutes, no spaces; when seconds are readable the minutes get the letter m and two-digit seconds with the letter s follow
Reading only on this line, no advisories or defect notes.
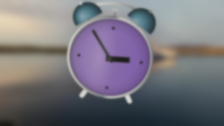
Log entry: 2h54
